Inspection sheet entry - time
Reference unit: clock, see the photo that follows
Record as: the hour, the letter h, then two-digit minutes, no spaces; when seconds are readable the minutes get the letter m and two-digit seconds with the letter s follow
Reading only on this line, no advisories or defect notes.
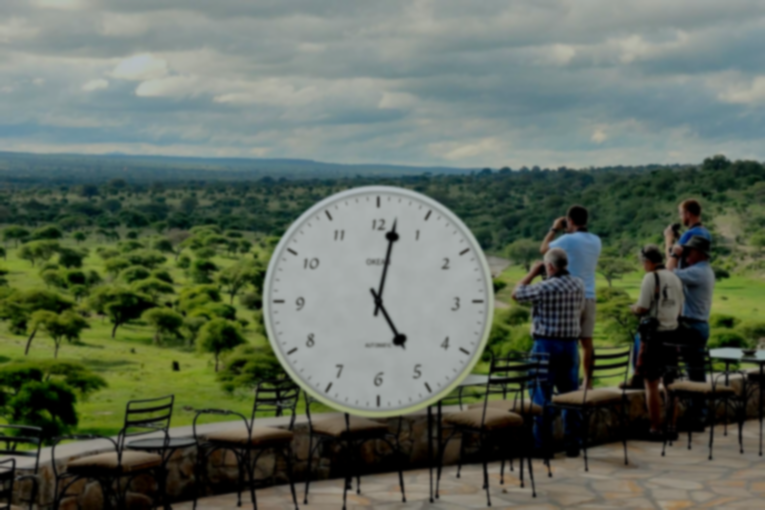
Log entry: 5h02
